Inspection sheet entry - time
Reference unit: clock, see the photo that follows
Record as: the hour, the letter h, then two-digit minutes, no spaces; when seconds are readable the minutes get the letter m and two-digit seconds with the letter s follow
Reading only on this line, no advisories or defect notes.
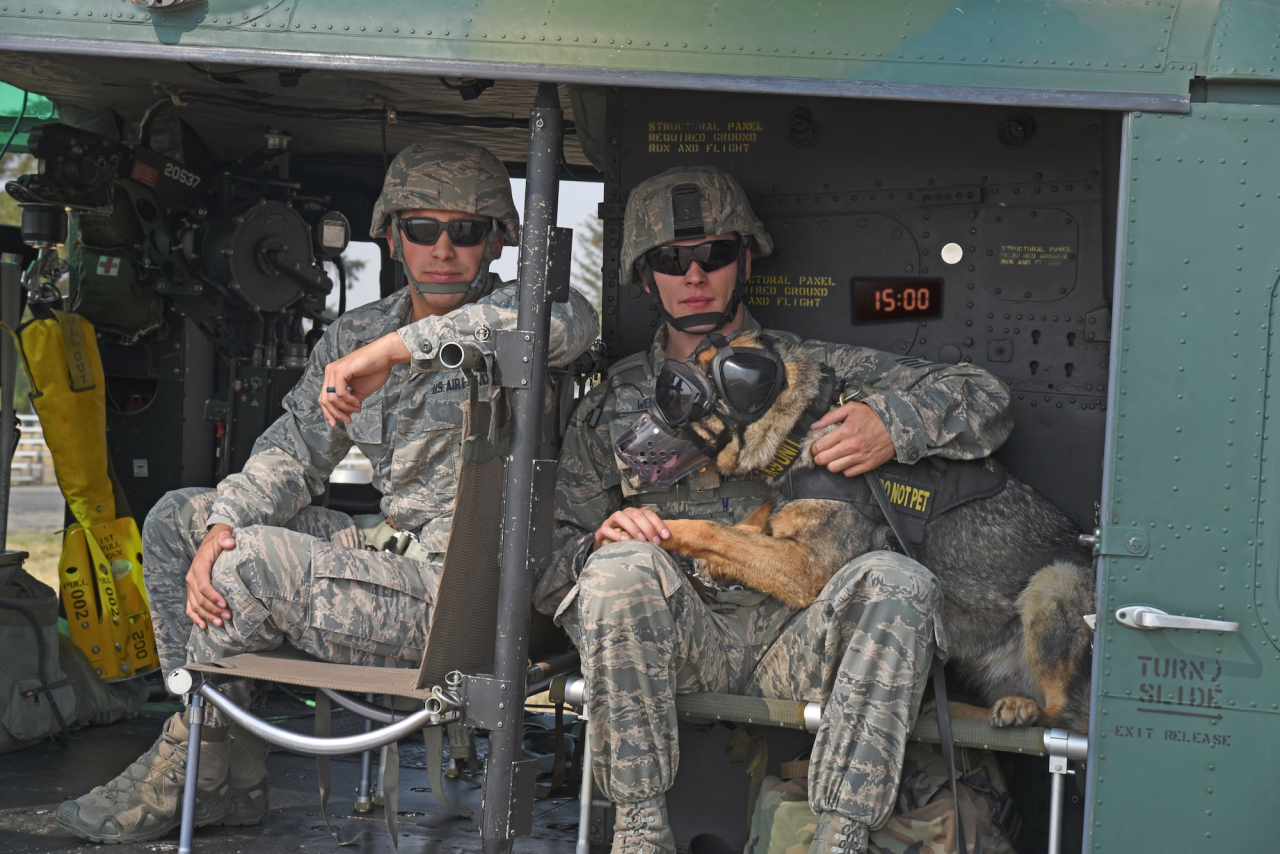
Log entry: 15h00
